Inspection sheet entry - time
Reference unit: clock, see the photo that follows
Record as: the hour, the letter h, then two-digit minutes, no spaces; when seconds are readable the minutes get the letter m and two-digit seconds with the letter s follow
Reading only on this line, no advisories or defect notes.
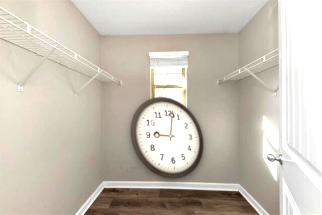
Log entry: 9h02
